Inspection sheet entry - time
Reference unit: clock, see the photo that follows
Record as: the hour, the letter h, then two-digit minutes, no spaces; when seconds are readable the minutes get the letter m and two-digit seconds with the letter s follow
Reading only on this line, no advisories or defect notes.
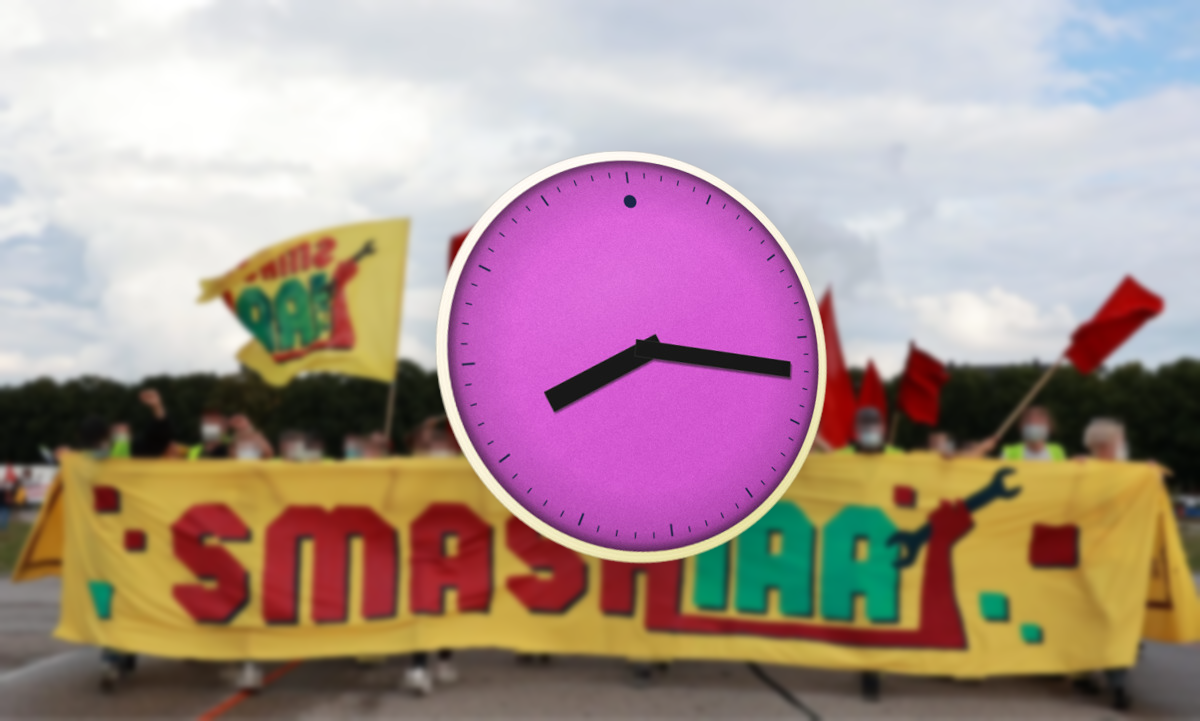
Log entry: 8h17
